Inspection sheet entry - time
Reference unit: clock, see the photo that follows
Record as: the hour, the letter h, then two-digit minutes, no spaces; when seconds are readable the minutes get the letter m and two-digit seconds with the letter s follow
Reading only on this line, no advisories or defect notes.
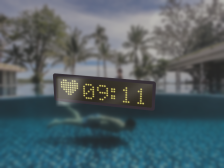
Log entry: 9h11
